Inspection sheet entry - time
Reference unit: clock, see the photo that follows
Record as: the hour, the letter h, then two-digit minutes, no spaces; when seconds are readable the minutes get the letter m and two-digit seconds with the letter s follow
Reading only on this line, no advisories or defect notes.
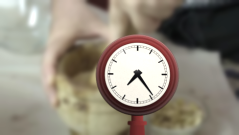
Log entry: 7h24
